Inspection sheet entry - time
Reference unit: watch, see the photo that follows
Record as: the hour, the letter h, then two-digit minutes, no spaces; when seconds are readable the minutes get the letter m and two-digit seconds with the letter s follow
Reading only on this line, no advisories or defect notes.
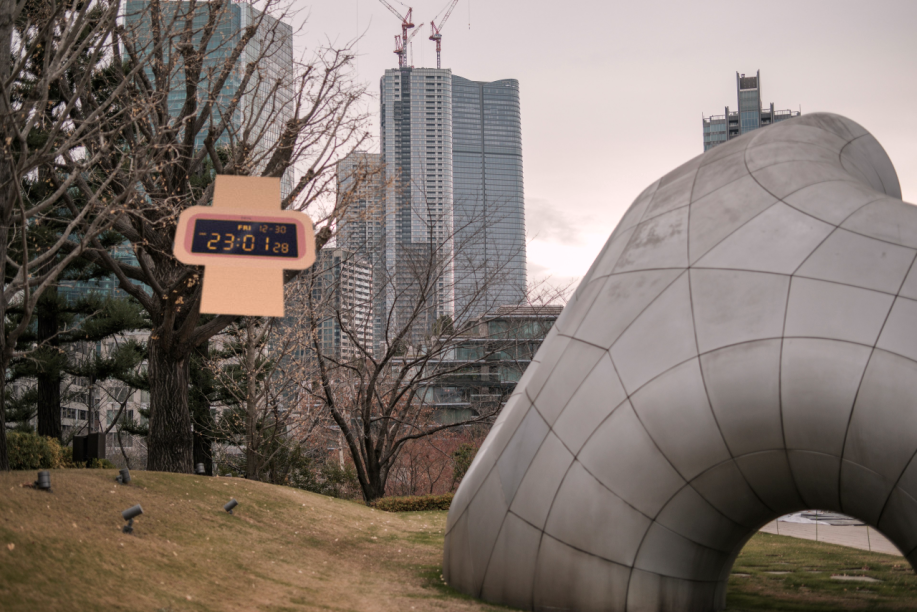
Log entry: 23h01m28s
